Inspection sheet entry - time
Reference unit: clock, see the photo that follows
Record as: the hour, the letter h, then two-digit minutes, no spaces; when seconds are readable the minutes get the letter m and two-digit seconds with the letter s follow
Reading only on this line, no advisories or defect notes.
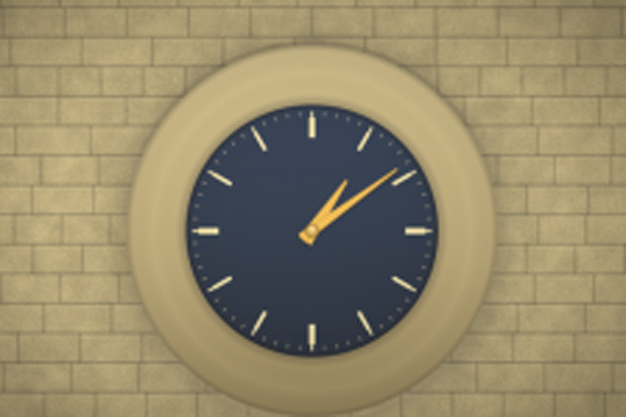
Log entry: 1h09
